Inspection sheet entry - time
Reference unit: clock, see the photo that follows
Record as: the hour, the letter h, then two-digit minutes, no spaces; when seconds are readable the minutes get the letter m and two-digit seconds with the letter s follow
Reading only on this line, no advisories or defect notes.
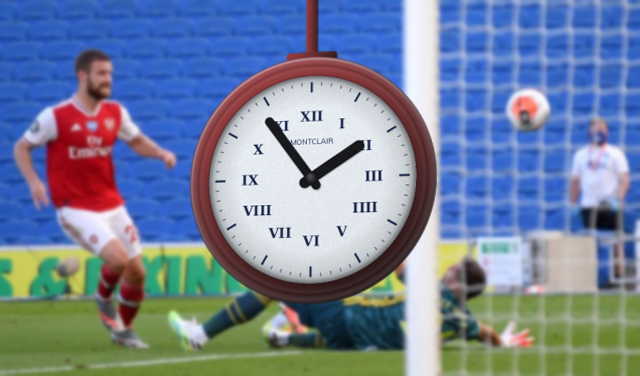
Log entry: 1h54
